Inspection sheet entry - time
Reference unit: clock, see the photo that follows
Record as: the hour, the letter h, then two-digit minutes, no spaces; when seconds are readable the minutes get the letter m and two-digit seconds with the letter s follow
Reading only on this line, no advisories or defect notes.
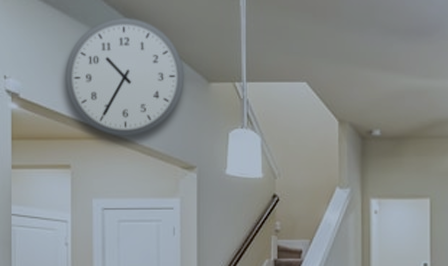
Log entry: 10h35
